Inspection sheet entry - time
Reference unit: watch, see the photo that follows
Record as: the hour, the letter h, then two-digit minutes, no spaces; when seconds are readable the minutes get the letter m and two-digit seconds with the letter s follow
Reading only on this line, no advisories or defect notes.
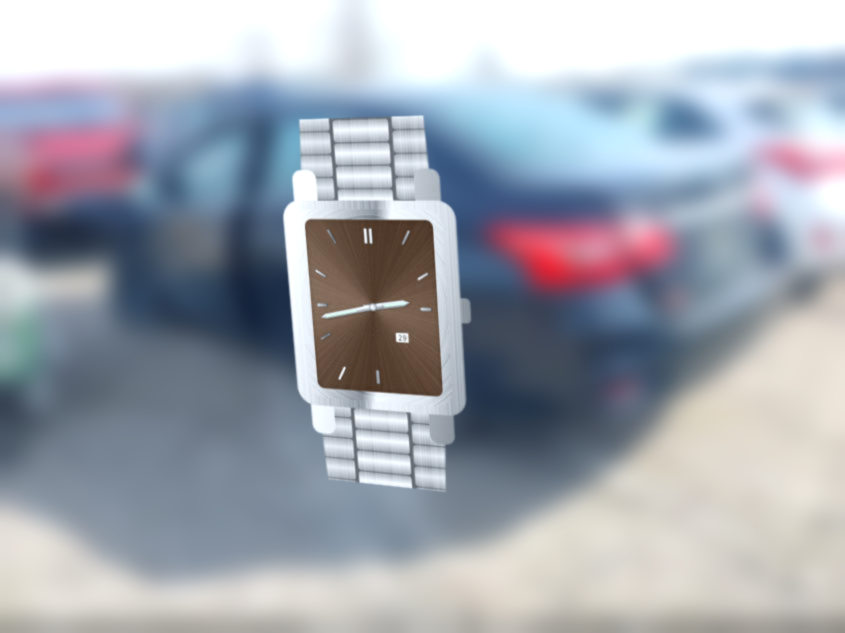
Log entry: 2h43
